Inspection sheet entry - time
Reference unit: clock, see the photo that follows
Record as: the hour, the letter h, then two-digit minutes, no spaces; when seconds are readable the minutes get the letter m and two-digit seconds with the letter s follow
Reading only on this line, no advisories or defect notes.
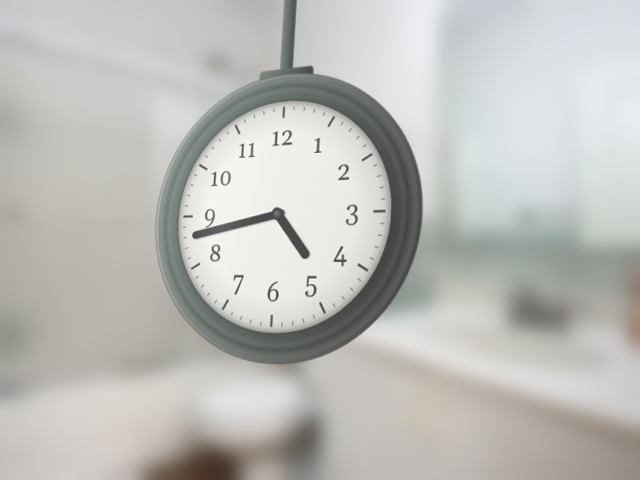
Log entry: 4h43
